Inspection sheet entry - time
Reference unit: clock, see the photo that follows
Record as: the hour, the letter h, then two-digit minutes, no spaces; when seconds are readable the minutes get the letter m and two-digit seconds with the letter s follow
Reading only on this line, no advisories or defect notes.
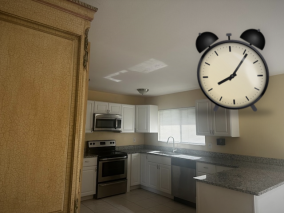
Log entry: 8h06
